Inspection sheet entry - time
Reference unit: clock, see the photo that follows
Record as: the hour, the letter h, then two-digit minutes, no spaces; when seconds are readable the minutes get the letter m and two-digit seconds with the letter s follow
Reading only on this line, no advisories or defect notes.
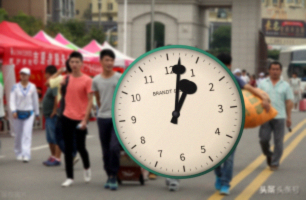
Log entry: 1h02
